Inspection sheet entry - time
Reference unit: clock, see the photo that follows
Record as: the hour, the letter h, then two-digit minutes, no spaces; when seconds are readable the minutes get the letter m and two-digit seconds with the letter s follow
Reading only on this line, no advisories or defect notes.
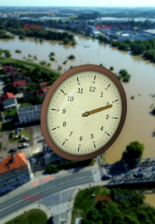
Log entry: 2h11
